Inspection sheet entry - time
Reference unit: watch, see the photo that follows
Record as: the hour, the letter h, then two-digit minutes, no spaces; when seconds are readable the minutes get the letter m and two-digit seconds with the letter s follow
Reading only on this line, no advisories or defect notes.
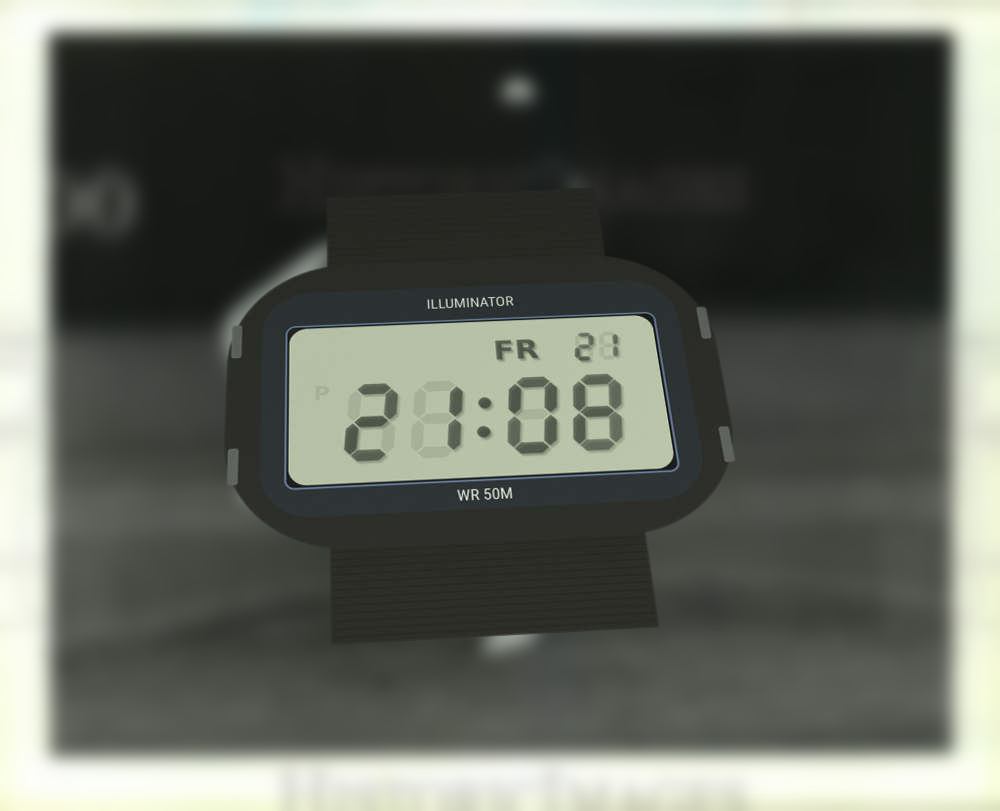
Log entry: 21h08
